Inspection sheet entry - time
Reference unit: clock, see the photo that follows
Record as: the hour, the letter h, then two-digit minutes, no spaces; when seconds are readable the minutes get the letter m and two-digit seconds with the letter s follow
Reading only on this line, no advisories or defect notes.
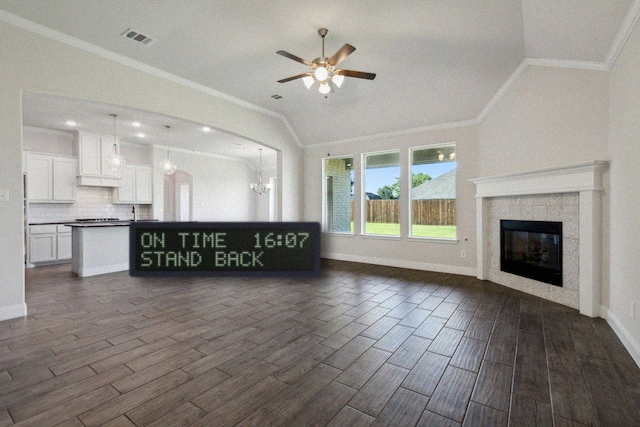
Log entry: 16h07
